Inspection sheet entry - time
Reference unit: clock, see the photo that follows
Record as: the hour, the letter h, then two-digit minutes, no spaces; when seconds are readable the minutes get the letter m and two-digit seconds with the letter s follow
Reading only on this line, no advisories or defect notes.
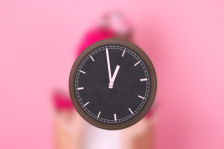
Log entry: 1h00
